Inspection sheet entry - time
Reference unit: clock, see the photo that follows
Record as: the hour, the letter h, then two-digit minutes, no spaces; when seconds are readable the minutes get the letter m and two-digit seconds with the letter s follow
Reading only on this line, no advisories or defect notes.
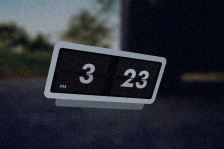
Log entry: 3h23
